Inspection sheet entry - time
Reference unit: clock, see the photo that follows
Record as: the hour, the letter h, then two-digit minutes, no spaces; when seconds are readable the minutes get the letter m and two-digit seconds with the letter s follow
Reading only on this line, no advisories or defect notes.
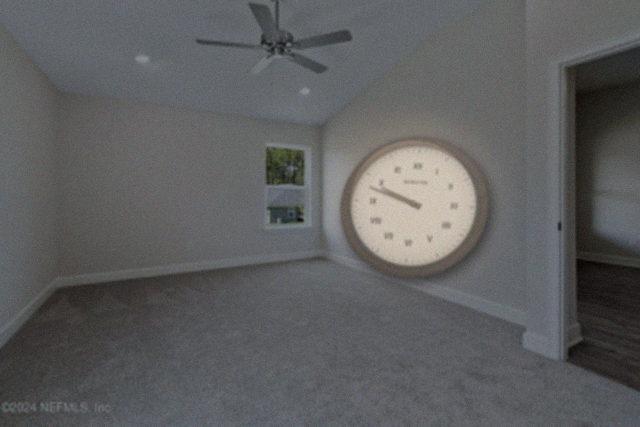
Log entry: 9h48
